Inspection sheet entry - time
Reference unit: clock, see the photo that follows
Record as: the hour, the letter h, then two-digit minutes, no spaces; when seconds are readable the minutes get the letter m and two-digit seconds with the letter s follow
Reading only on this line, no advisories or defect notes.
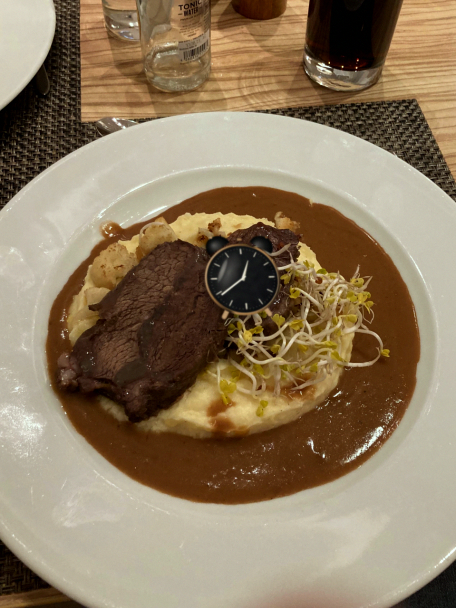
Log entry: 12h39
